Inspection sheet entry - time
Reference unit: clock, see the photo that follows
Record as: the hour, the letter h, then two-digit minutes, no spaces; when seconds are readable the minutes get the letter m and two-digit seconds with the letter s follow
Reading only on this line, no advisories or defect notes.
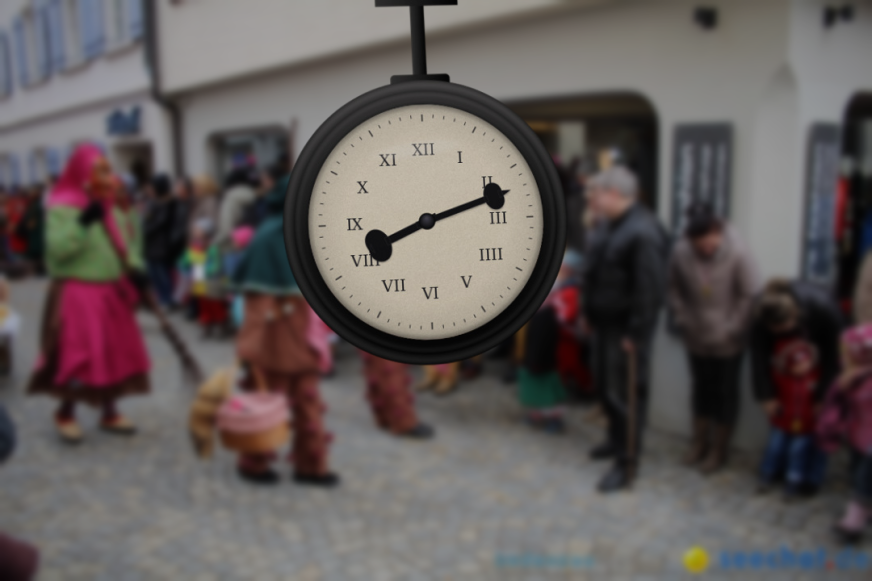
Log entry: 8h12
